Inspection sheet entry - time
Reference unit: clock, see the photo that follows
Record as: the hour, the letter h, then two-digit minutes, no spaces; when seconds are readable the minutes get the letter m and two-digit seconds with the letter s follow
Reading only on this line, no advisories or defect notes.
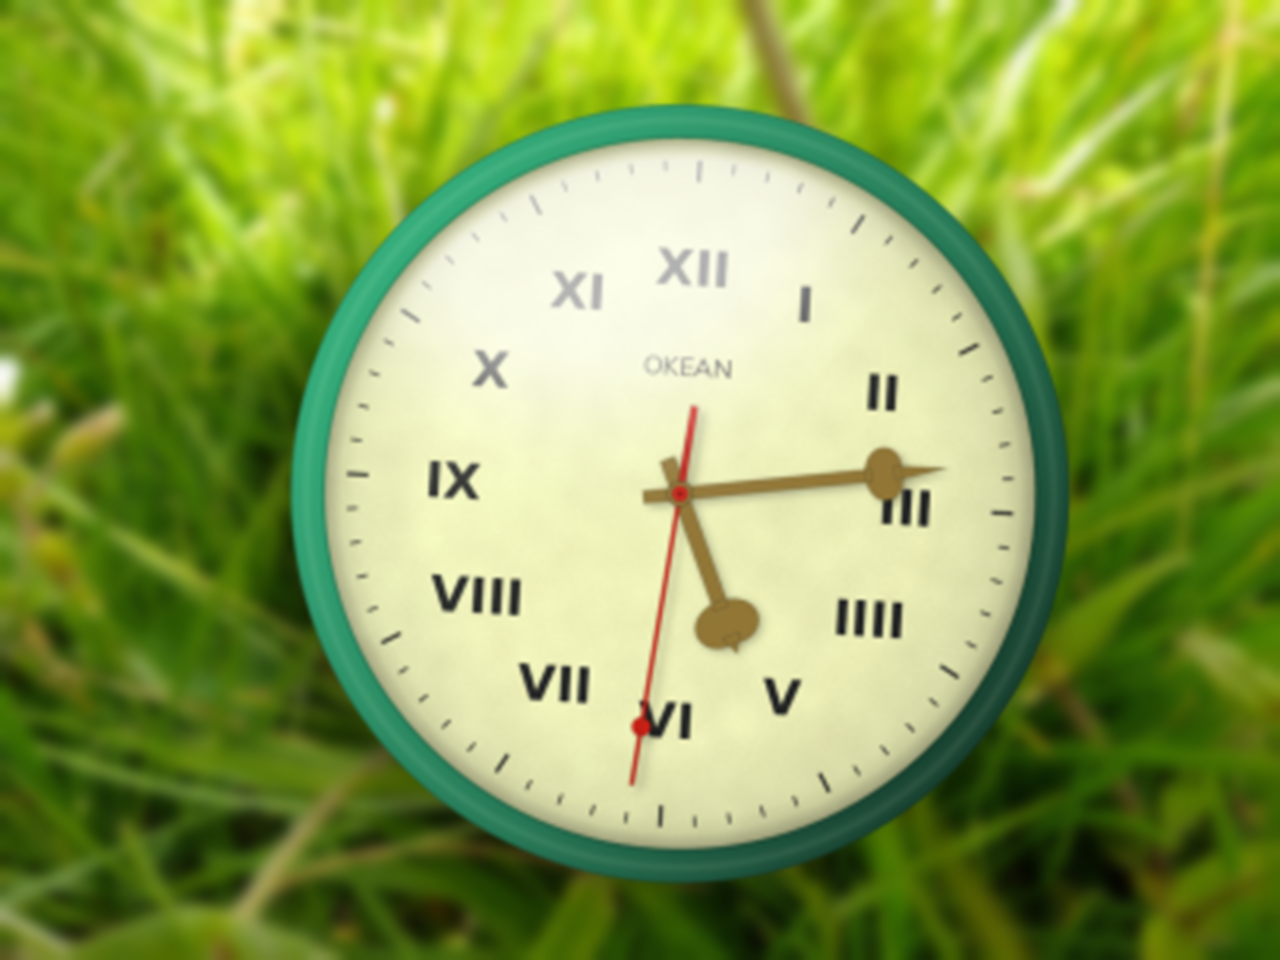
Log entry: 5h13m31s
